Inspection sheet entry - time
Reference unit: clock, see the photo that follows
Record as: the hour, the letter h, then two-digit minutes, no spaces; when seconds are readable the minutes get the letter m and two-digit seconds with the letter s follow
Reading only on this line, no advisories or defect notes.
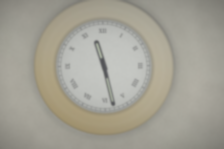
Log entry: 11h28
